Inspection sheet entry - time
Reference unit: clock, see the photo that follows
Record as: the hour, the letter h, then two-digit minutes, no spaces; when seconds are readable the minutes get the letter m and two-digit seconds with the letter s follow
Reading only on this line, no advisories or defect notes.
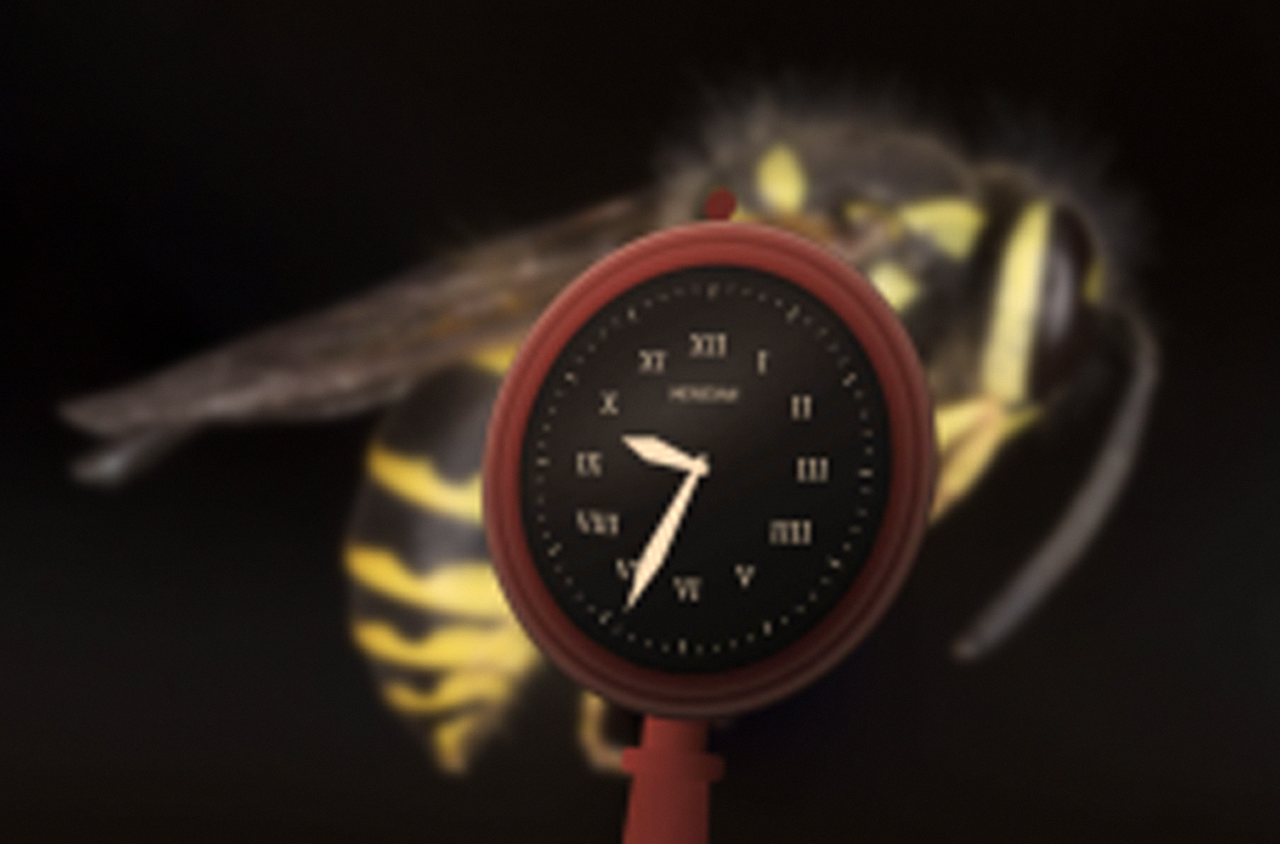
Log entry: 9h34
